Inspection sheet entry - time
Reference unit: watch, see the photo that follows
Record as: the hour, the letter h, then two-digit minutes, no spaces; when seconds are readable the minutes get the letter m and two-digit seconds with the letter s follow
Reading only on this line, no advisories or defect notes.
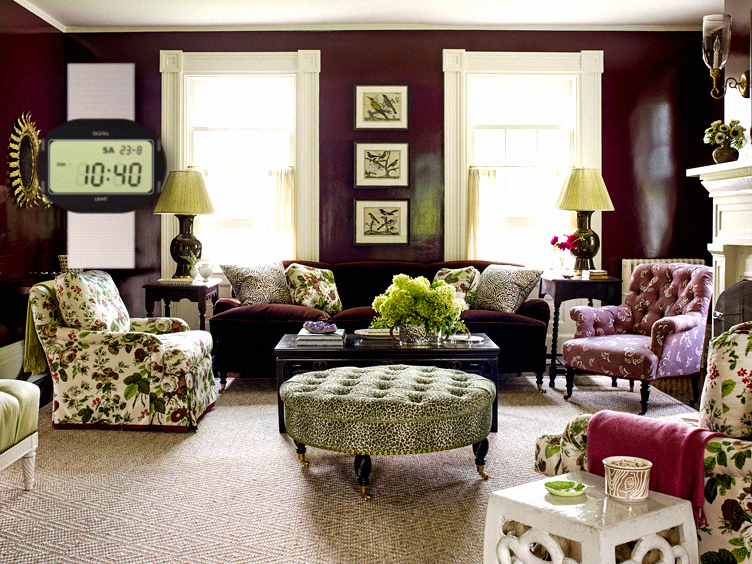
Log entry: 10h40
